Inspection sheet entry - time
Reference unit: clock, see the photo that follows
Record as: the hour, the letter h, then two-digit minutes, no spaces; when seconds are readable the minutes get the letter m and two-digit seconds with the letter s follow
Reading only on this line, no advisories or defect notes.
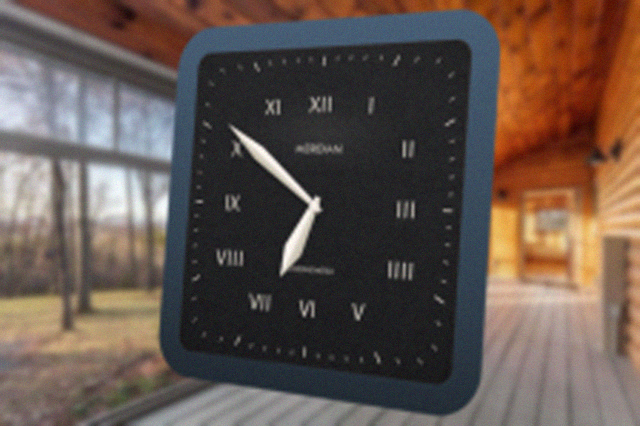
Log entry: 6h51
